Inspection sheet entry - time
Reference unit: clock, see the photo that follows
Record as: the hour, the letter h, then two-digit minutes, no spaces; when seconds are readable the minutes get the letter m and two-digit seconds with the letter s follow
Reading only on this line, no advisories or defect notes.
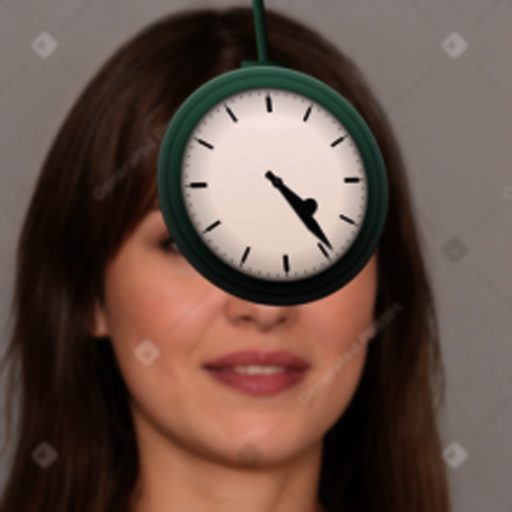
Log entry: 4h24
